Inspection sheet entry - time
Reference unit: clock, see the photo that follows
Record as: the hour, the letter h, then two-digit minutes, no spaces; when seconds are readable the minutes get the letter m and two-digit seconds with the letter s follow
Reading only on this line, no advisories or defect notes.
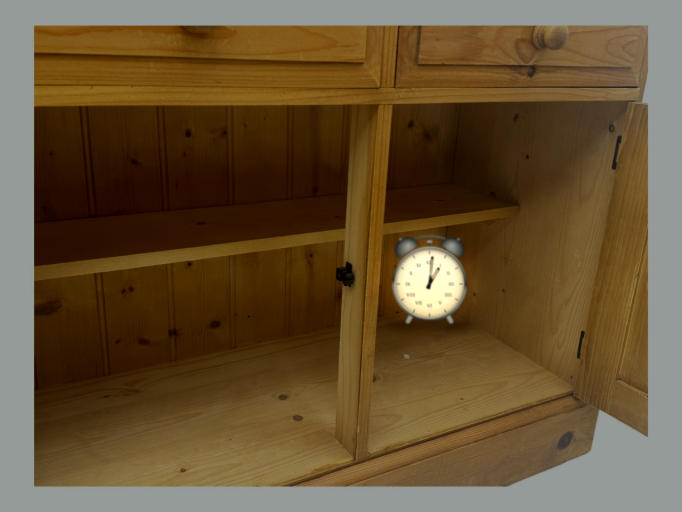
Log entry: 1h01
